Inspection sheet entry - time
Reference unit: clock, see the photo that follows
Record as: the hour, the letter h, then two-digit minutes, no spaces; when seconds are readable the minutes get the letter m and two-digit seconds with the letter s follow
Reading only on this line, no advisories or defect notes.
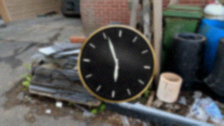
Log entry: 5h56
